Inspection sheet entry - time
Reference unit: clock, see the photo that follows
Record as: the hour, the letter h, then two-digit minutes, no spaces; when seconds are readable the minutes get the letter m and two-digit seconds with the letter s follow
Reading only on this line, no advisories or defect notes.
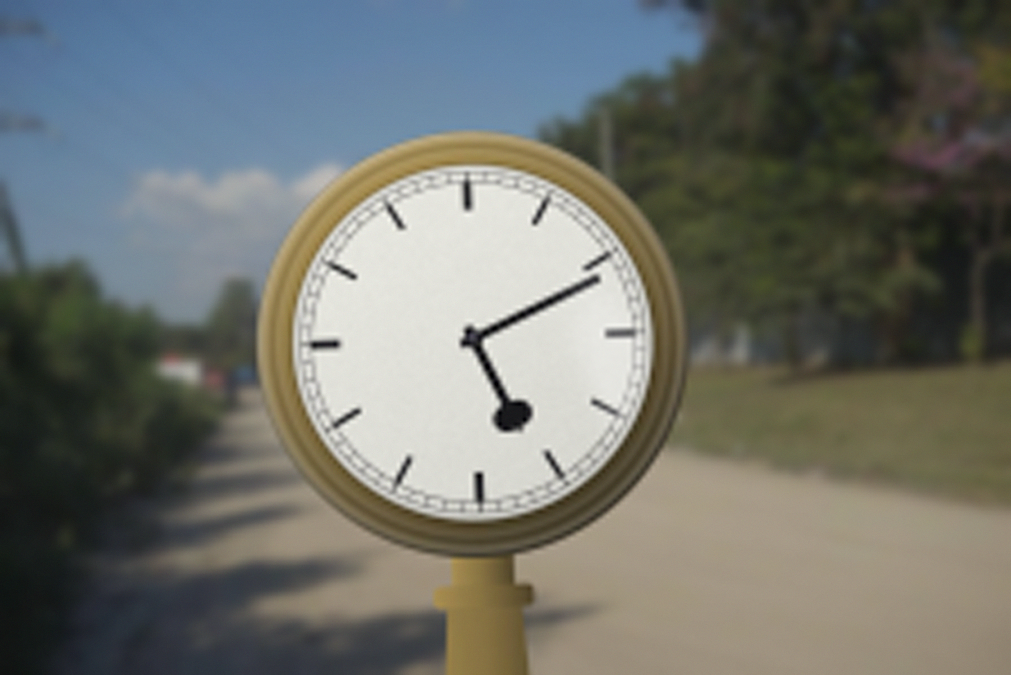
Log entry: 5h11
